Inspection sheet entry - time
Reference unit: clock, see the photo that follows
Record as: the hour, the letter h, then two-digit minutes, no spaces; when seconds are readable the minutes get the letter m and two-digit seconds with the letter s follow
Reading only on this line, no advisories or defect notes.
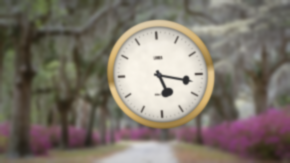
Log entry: 5h17
